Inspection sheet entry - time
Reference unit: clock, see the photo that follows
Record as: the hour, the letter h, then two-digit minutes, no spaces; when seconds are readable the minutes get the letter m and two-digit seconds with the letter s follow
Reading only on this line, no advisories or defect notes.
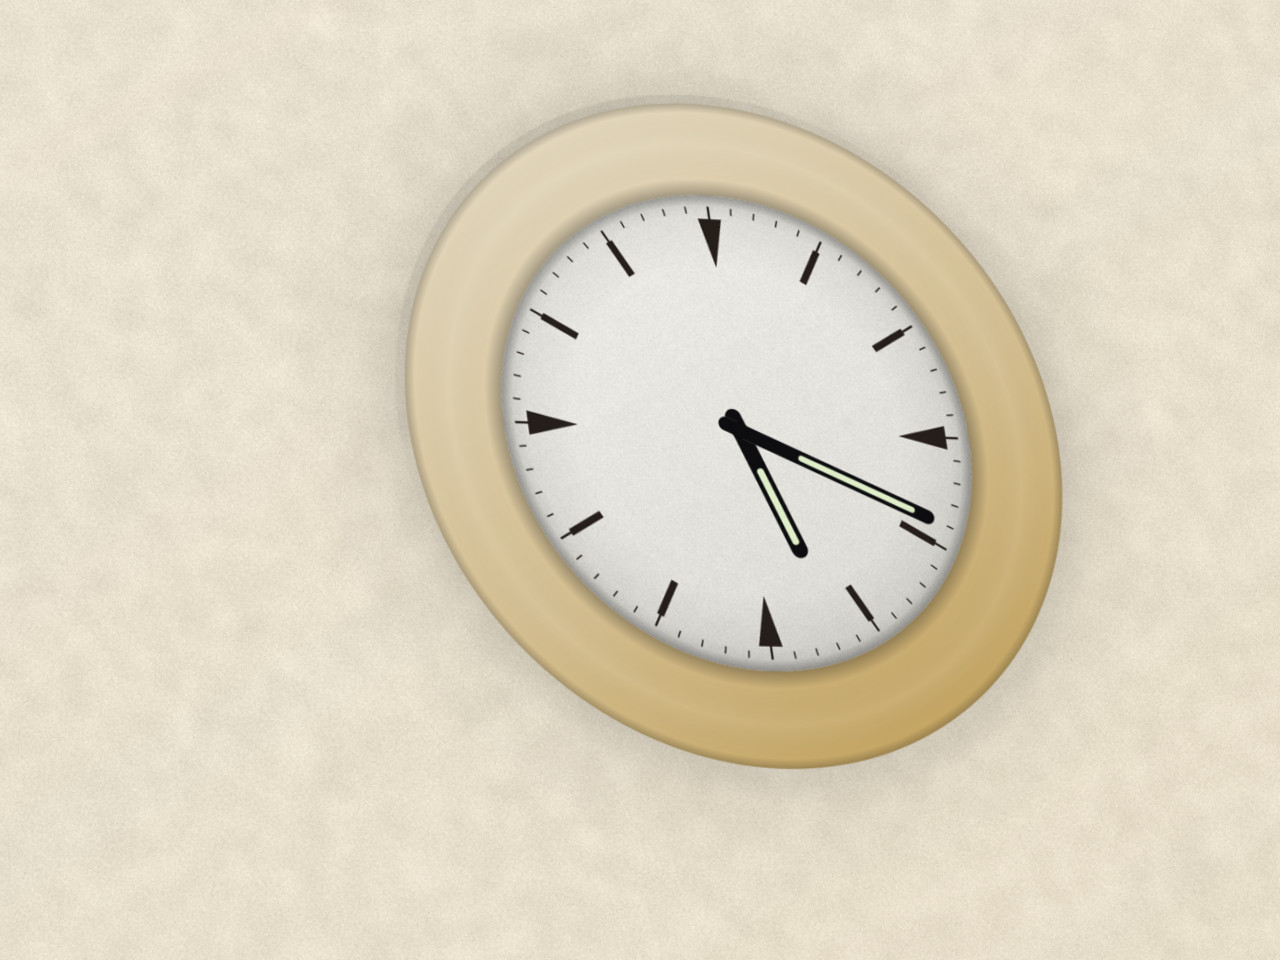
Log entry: 5h19
